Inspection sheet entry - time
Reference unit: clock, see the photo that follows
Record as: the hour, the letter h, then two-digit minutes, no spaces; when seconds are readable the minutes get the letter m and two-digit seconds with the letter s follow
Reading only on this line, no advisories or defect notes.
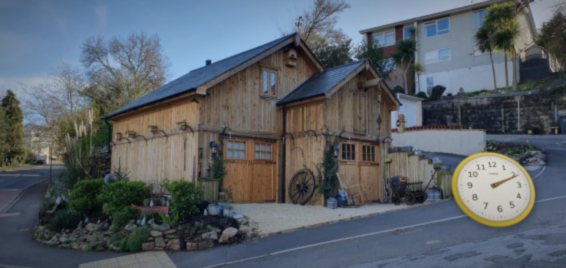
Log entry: 2h11
